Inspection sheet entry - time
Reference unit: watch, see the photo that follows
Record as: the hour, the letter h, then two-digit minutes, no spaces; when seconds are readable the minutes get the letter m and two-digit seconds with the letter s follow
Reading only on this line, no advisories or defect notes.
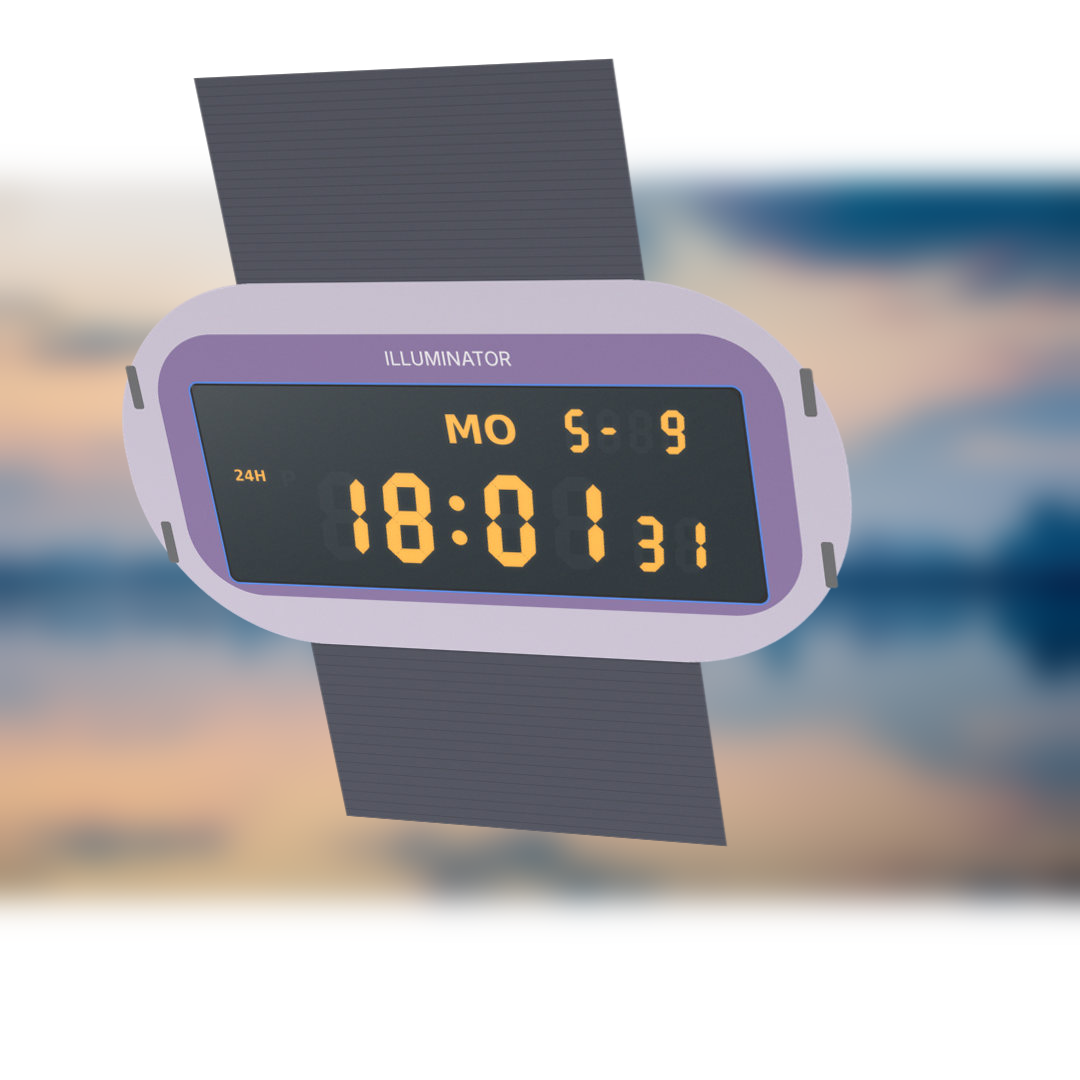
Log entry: 18h01m31s
